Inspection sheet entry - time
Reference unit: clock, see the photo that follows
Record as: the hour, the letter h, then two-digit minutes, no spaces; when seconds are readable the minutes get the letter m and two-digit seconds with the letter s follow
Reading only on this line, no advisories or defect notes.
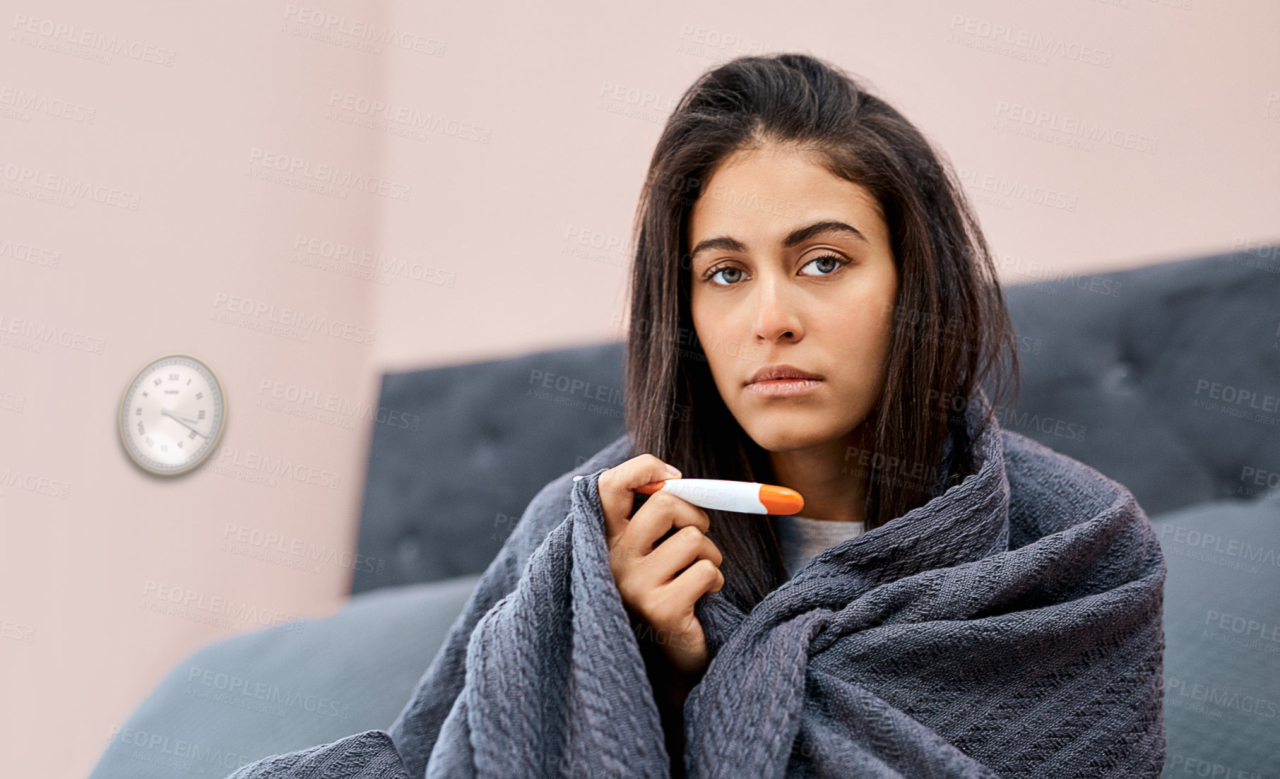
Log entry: 3h19
